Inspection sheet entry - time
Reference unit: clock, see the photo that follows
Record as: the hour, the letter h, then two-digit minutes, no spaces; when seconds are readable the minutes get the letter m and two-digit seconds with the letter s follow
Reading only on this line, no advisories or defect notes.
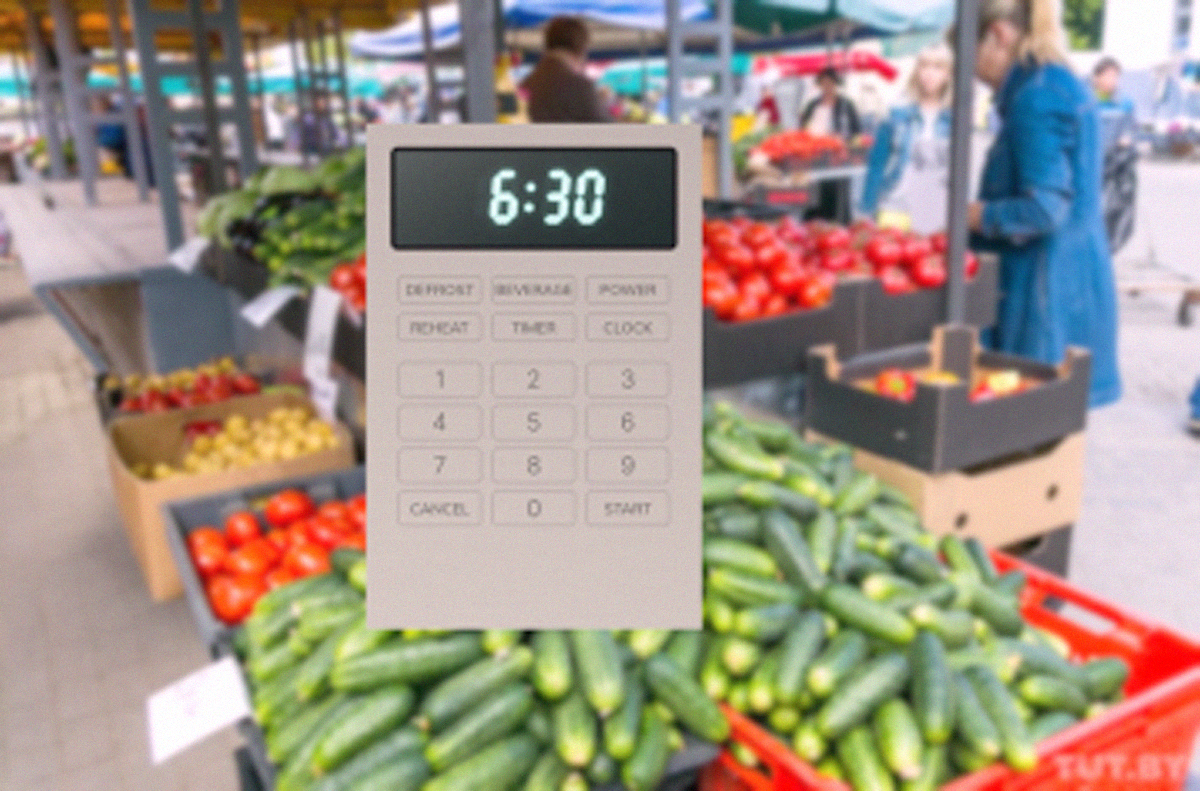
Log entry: 6h30
